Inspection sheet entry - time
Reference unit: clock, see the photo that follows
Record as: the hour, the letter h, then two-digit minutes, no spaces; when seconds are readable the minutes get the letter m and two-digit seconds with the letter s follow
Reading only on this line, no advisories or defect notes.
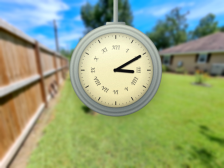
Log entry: 3h10
